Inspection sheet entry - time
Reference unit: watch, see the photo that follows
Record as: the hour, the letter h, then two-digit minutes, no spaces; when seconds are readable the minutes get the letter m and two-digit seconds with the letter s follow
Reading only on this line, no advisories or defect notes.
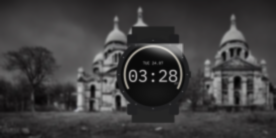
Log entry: 3h28
